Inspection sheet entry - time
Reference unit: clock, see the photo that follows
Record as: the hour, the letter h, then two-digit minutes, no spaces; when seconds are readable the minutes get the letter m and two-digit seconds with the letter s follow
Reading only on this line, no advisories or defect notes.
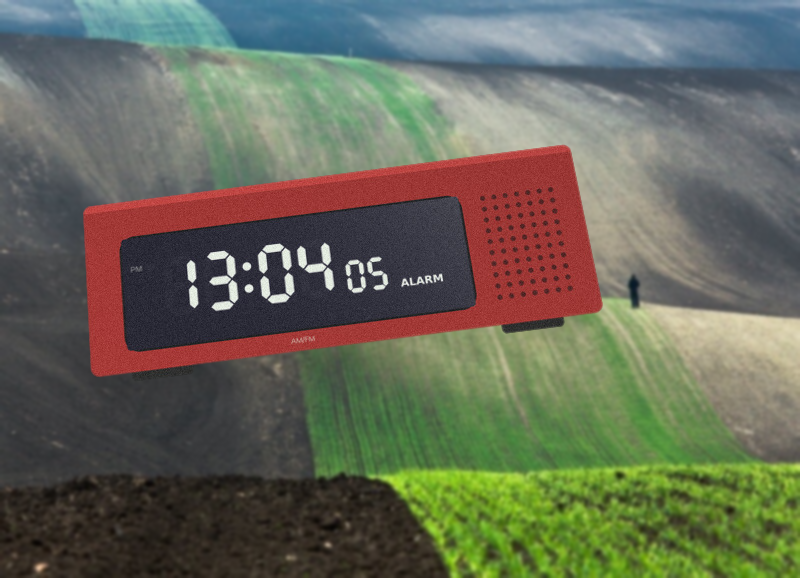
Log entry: 13h04m05s
